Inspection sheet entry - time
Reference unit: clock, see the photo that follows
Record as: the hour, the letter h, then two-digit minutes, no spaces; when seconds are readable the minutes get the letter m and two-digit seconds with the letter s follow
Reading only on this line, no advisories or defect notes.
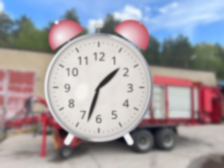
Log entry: 1h33
